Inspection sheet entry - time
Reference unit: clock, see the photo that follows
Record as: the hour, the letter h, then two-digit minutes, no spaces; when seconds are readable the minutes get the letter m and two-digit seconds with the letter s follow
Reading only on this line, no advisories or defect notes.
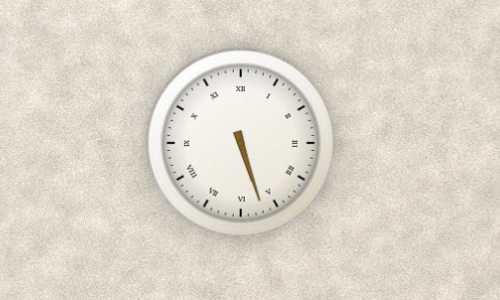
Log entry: 5h27
